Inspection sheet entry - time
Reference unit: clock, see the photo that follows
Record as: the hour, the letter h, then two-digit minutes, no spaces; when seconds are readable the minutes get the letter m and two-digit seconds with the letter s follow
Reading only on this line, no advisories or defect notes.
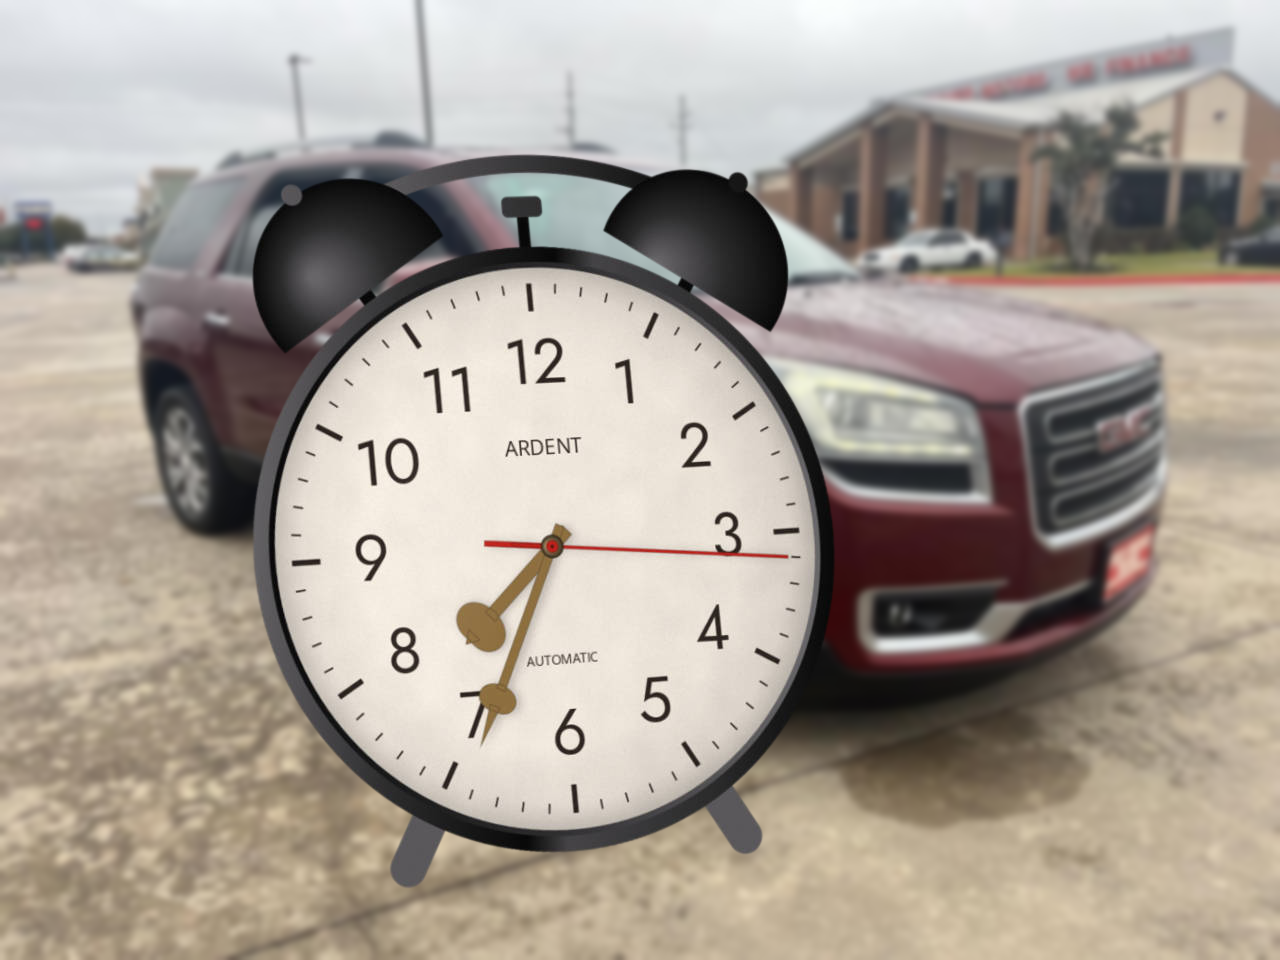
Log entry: 7h34m16s
